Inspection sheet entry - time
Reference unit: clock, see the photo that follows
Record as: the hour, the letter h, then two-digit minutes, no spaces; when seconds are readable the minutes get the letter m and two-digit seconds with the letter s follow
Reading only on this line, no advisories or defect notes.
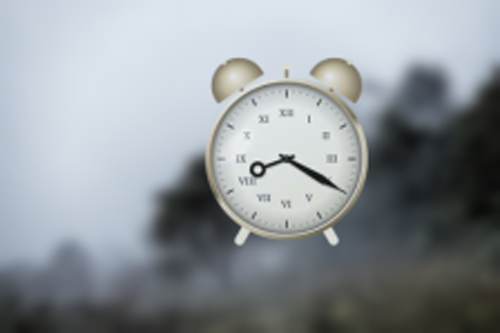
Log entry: 8h20
